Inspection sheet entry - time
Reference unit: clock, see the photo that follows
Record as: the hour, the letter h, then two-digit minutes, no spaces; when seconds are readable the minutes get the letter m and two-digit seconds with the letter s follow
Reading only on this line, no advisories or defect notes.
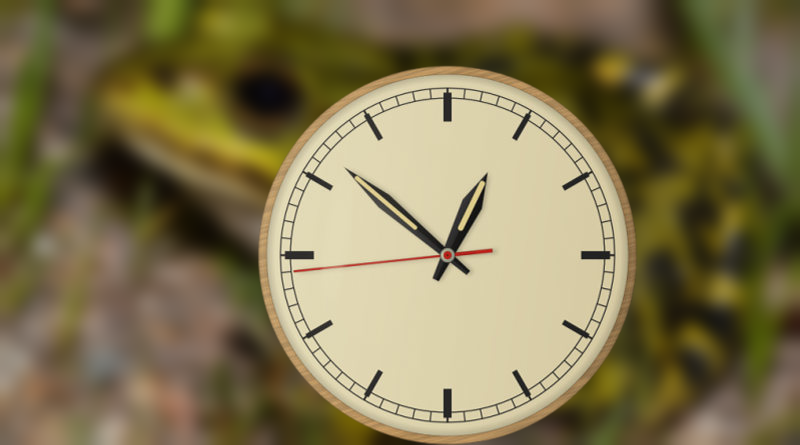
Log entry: 12h51m44s
